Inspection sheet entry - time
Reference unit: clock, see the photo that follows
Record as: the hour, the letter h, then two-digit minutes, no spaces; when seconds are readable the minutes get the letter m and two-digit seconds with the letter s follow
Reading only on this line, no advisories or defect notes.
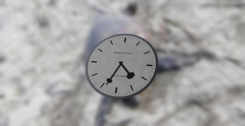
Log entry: 4h34
